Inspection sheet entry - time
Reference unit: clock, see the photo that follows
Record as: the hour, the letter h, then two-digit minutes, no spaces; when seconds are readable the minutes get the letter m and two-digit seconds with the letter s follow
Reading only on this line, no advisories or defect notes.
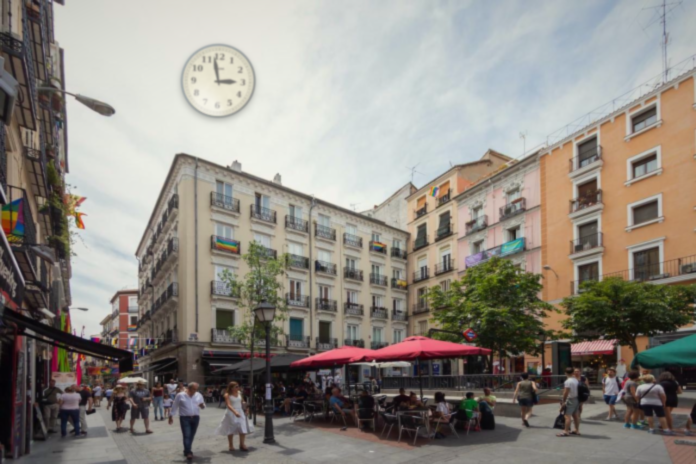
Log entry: 2h58
